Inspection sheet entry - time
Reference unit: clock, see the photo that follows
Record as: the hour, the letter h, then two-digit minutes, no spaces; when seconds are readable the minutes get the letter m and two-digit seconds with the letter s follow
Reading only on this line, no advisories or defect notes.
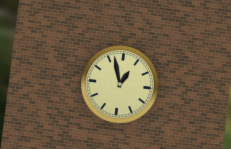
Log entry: 12h57
